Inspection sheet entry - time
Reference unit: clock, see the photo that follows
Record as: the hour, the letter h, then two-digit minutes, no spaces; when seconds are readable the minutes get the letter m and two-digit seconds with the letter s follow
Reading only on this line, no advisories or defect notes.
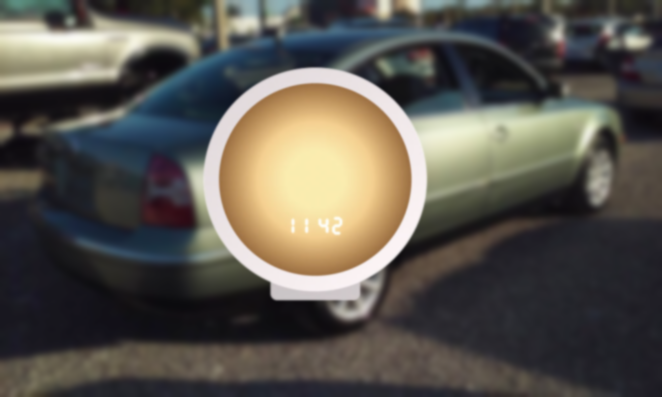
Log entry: 11h42
